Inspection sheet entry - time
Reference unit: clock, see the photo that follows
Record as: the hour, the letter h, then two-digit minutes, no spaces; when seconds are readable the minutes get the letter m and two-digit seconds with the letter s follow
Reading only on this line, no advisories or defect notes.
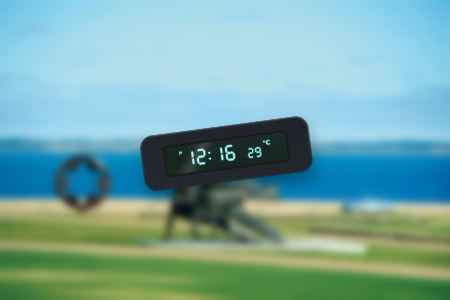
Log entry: 12h16
